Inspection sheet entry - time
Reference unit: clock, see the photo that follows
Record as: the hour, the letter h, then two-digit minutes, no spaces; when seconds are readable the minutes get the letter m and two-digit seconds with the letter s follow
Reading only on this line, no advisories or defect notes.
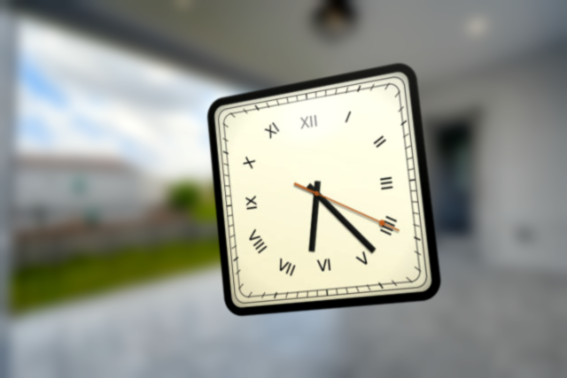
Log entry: 6h23m20s
